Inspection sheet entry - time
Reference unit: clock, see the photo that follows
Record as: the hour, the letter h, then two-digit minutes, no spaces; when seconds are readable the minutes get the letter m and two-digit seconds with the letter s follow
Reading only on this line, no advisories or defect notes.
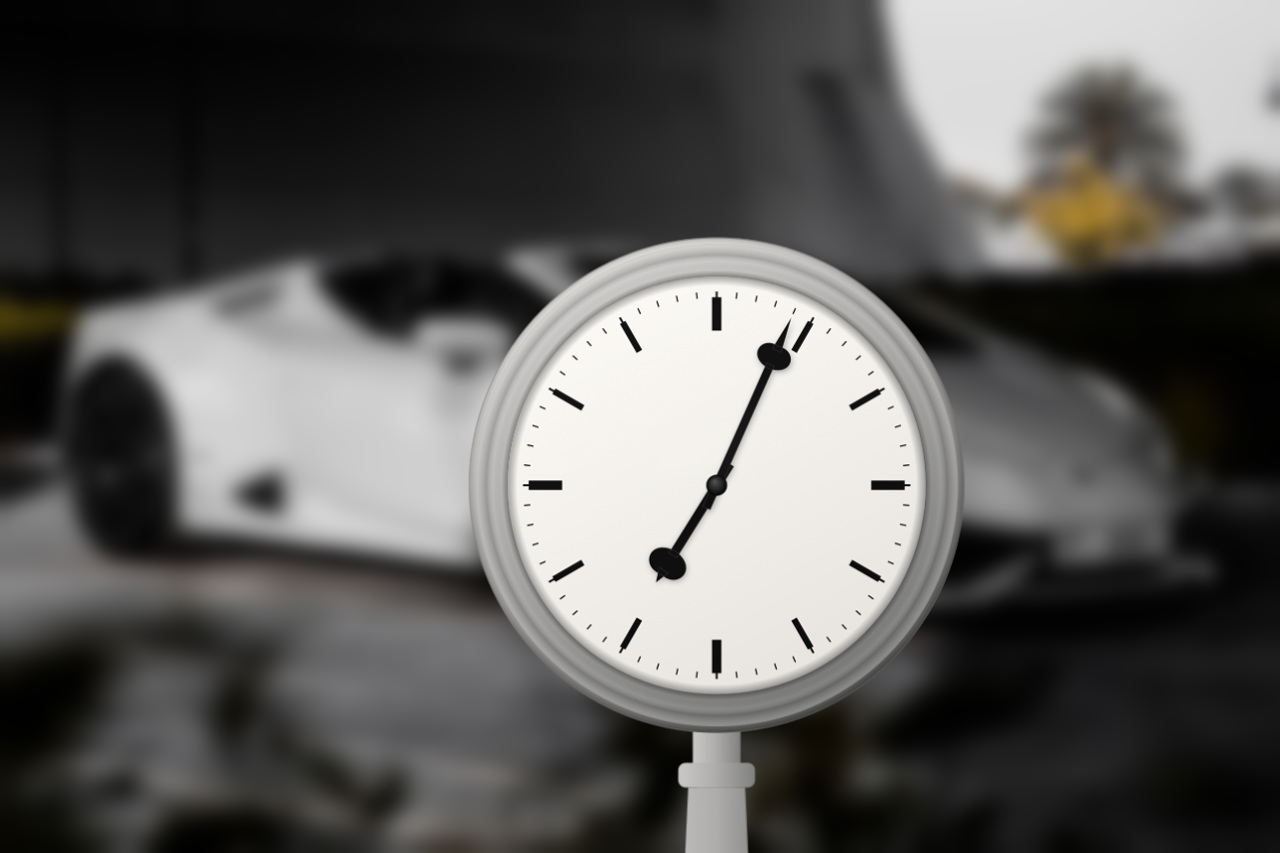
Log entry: 7h04
